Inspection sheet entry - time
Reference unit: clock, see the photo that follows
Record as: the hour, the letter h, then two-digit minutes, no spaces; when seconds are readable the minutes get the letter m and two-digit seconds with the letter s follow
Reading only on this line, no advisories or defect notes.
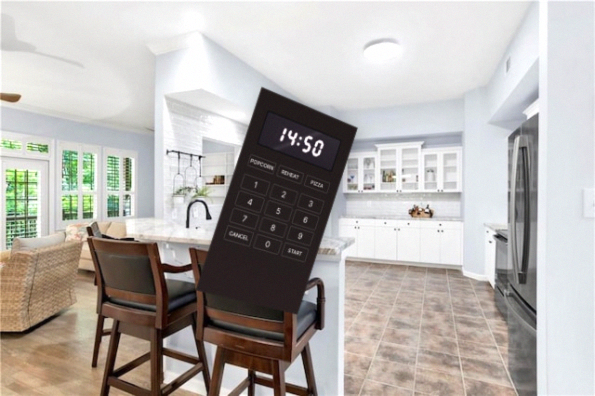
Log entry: 14h50
